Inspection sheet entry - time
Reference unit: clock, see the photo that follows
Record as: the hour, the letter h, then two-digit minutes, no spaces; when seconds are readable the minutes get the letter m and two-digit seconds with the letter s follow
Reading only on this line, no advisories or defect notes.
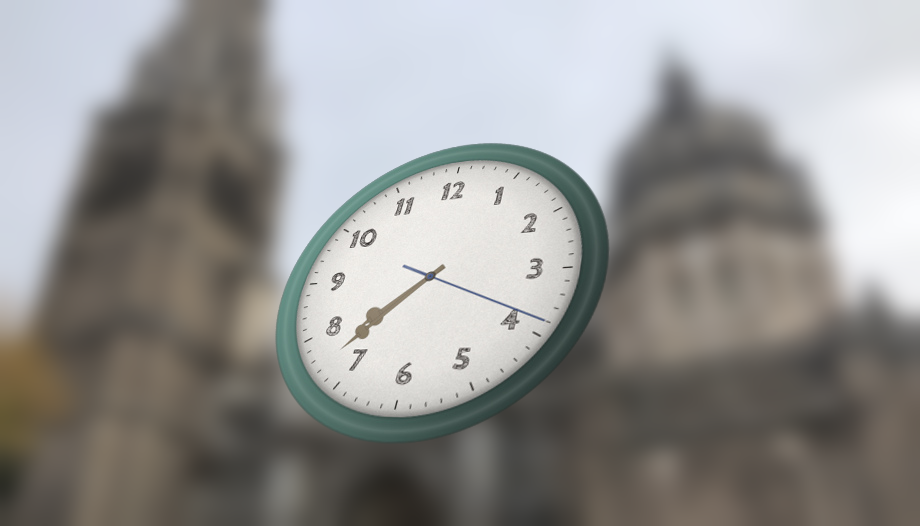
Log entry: 7h37m19s
